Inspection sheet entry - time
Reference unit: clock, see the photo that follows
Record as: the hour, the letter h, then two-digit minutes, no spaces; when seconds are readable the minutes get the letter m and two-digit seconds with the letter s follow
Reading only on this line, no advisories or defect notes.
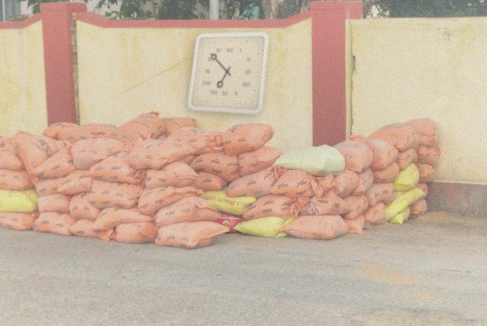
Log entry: 6h52
